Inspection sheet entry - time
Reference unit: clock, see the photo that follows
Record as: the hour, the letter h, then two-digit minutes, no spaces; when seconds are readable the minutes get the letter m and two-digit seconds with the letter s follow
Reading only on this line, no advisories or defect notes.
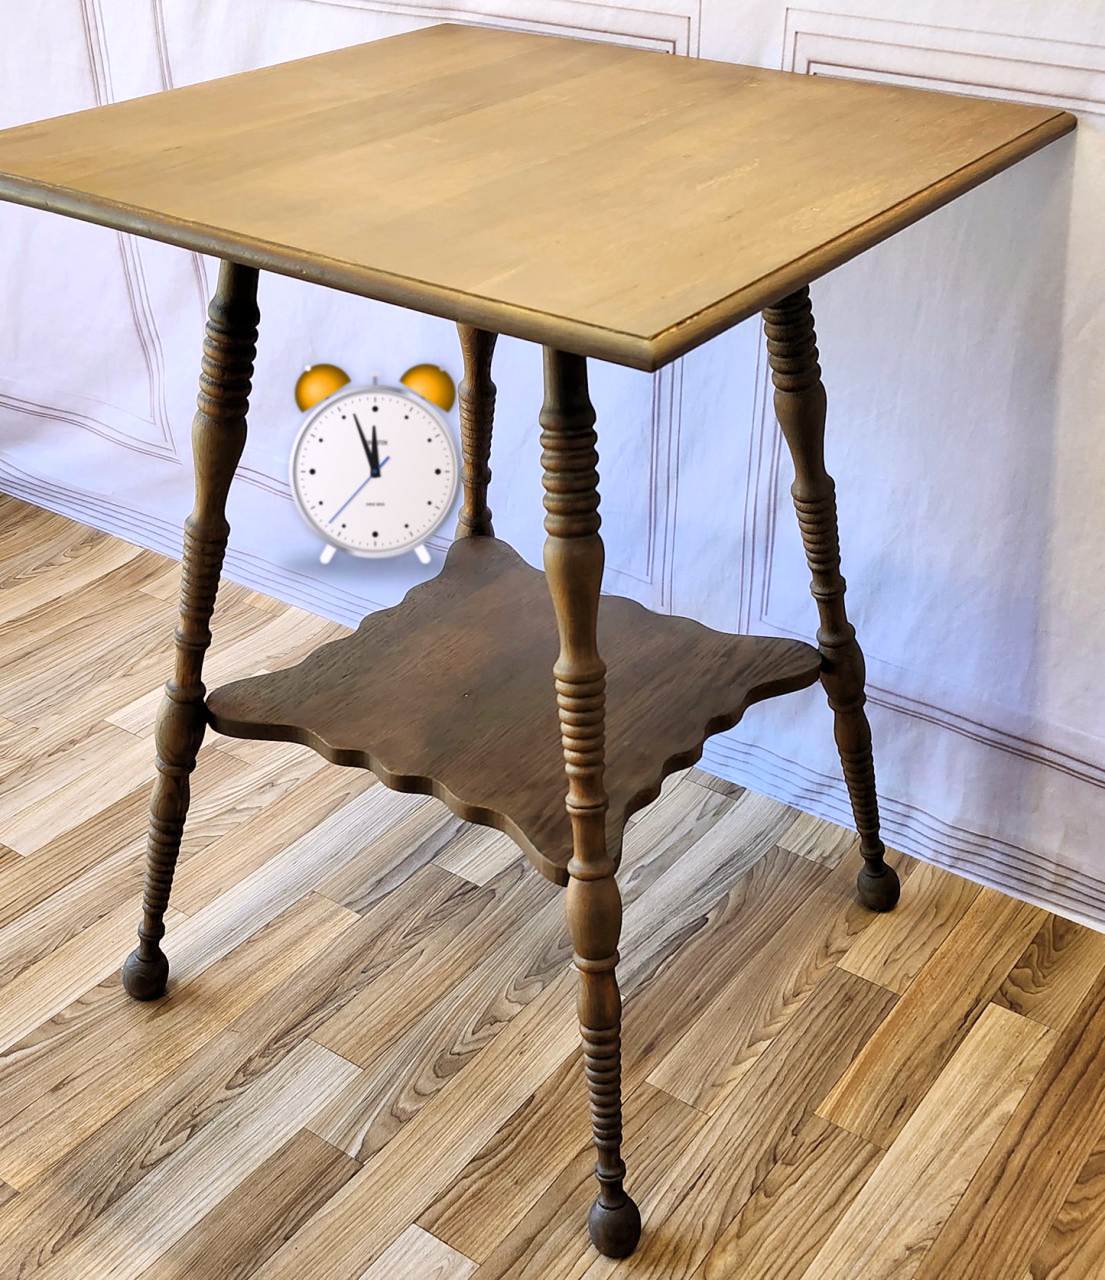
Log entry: 11h56m37s
